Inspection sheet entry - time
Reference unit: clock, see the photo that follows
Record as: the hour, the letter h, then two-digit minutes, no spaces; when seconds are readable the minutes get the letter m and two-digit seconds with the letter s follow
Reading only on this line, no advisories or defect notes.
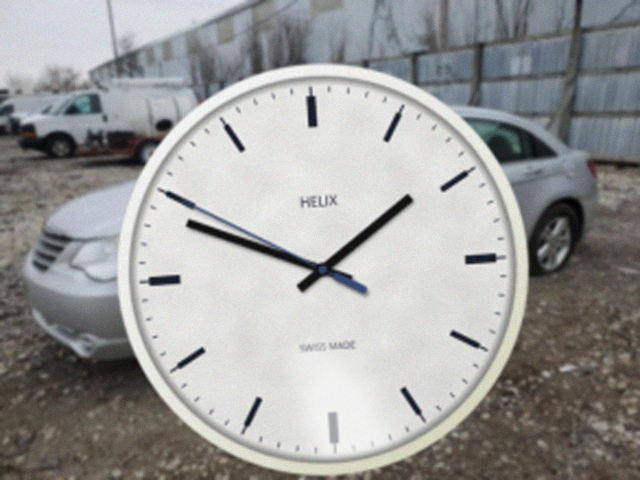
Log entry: 1h48m50s
